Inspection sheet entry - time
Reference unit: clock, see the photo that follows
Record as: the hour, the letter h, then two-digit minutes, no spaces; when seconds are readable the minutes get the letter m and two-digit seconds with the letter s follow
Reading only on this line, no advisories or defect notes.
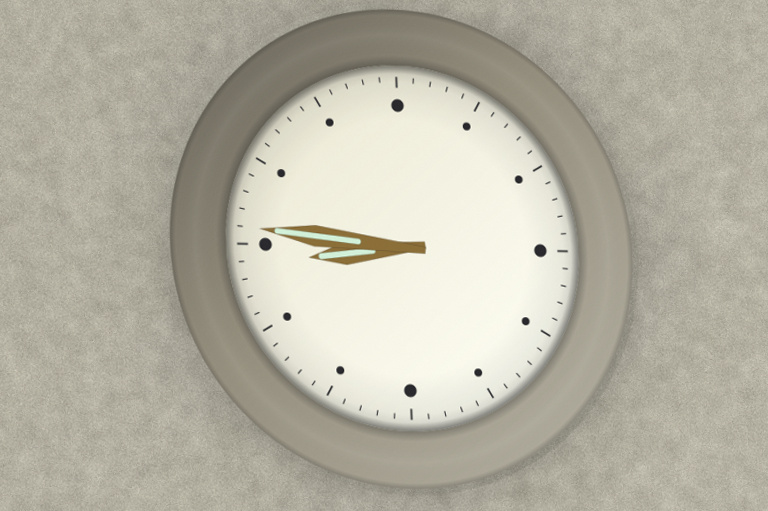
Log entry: 8h46
